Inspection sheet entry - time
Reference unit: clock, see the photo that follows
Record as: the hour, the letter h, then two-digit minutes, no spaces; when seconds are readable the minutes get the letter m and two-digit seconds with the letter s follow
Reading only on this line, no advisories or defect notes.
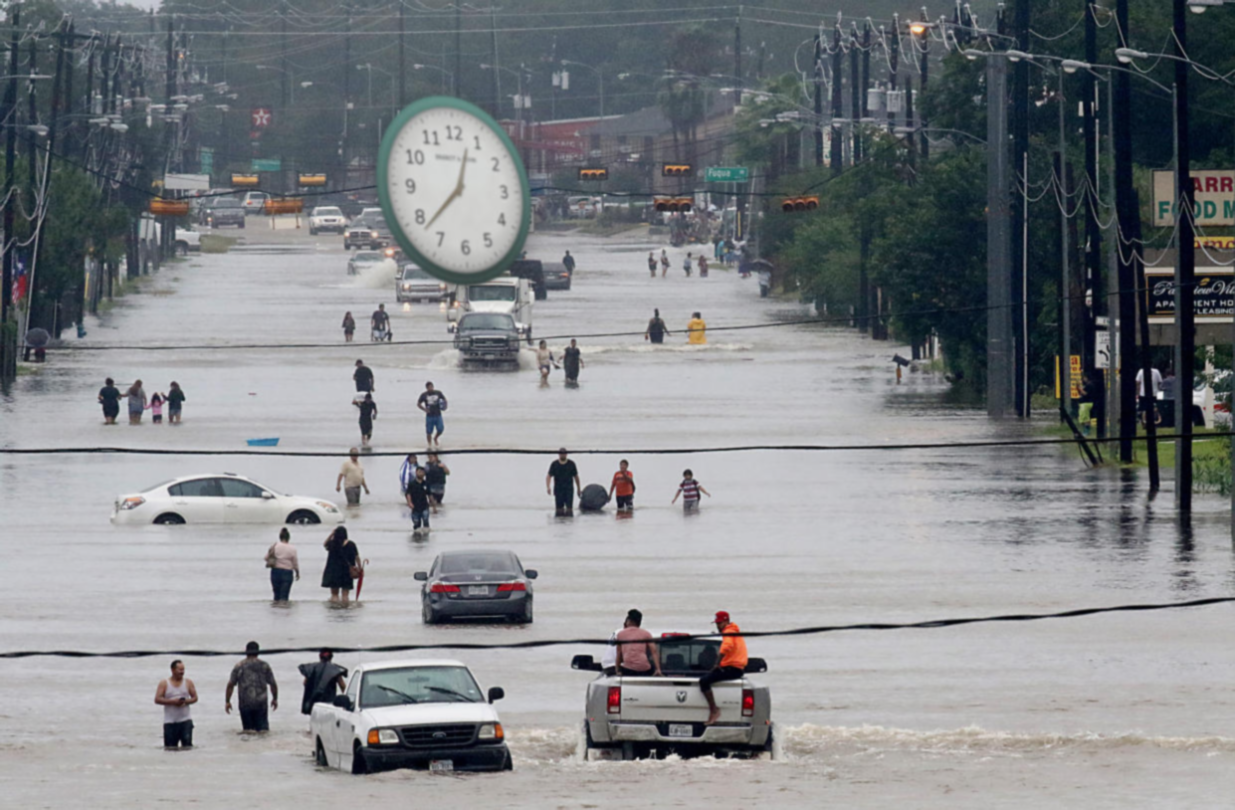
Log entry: 12h38
